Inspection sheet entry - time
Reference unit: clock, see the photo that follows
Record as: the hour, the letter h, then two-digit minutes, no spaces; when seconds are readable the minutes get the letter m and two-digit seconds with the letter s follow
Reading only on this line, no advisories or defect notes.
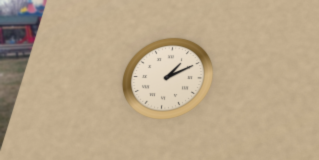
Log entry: 1h10
